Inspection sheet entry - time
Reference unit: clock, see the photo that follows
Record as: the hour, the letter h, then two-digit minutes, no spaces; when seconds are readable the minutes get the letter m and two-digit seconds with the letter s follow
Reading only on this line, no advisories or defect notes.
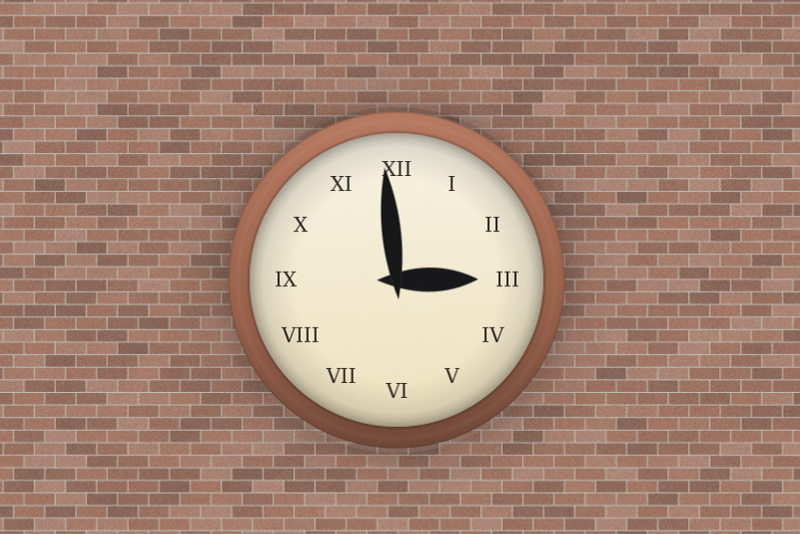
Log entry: 2h59
